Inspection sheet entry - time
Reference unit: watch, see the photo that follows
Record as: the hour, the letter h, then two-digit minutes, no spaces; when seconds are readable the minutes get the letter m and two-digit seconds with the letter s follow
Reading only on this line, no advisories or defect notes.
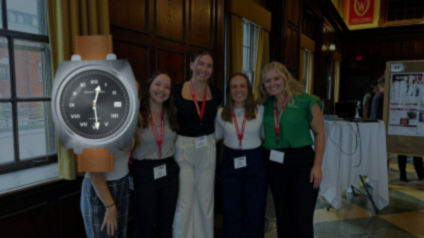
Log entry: 12h29
